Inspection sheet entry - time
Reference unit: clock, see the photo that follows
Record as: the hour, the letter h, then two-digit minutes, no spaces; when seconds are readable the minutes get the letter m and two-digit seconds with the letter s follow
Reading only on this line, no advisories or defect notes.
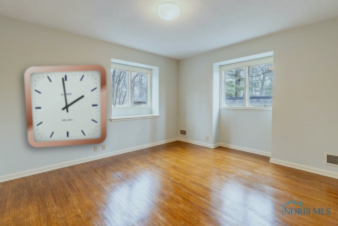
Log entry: 1h59
